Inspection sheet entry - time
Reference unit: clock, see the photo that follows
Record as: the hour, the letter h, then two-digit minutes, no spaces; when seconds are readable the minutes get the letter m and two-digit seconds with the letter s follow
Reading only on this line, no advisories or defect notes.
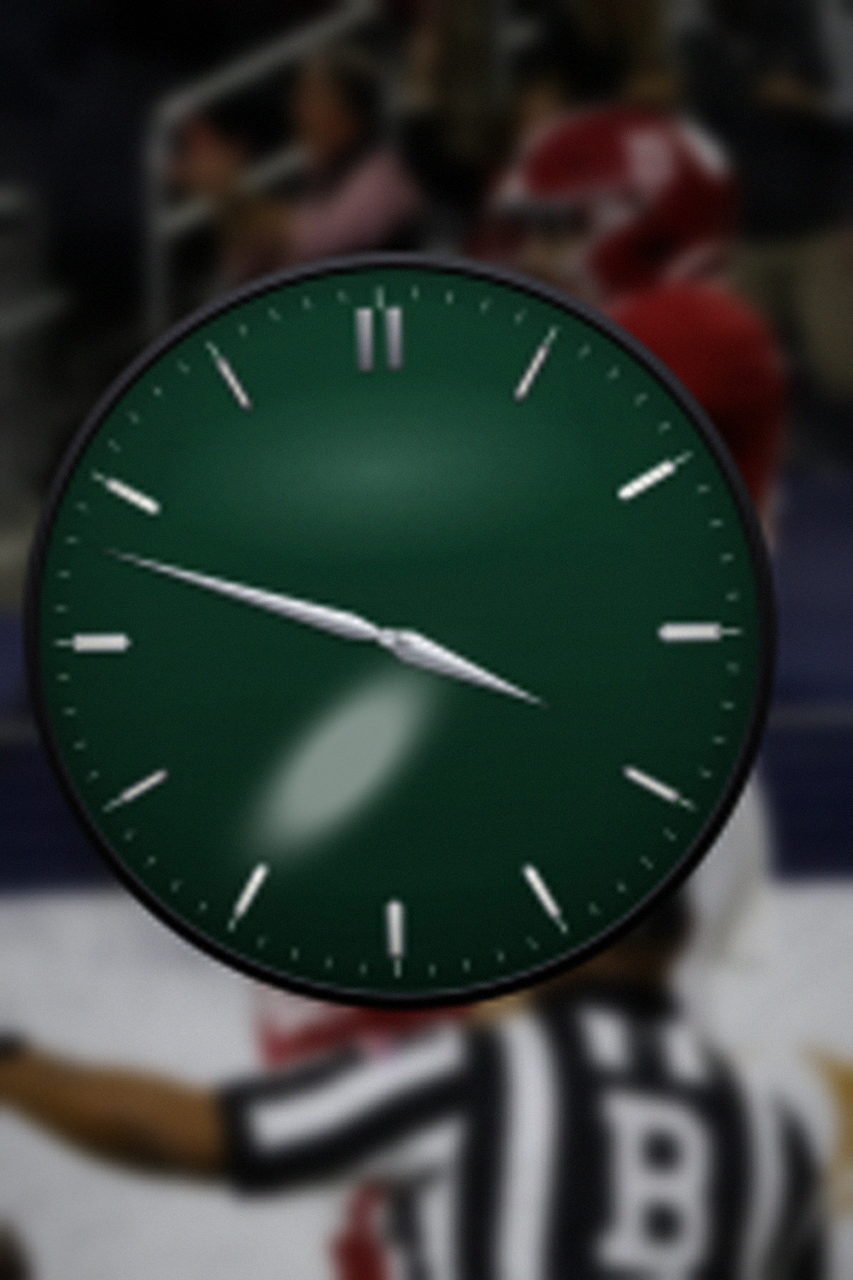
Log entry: 3h48
